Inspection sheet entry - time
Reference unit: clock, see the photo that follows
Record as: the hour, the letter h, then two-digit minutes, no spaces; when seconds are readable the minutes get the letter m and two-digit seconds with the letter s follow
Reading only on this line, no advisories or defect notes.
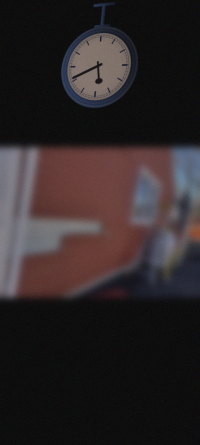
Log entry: 5h41
